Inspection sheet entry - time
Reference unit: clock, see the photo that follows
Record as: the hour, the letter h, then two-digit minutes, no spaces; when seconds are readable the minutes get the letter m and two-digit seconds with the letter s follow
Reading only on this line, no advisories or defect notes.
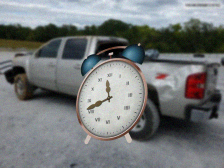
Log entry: 11h42
